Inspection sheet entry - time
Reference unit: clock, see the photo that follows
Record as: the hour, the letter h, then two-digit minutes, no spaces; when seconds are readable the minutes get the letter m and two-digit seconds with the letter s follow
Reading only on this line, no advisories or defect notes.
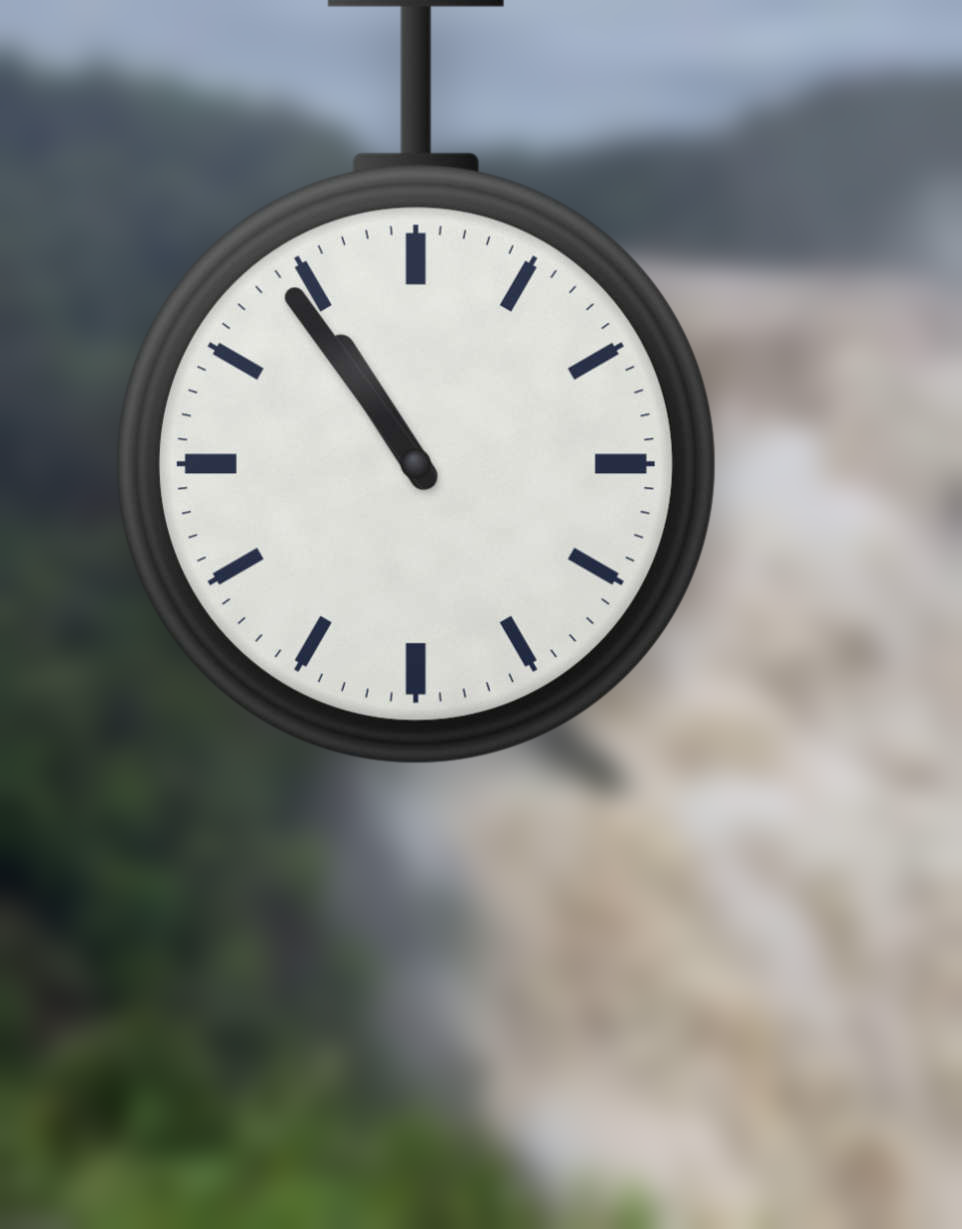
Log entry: 10h54
